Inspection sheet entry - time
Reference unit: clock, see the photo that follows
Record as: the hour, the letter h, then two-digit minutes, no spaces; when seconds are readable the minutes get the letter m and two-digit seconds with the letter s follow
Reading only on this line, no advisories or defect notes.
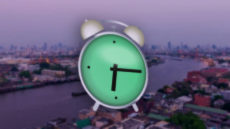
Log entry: 6h15
